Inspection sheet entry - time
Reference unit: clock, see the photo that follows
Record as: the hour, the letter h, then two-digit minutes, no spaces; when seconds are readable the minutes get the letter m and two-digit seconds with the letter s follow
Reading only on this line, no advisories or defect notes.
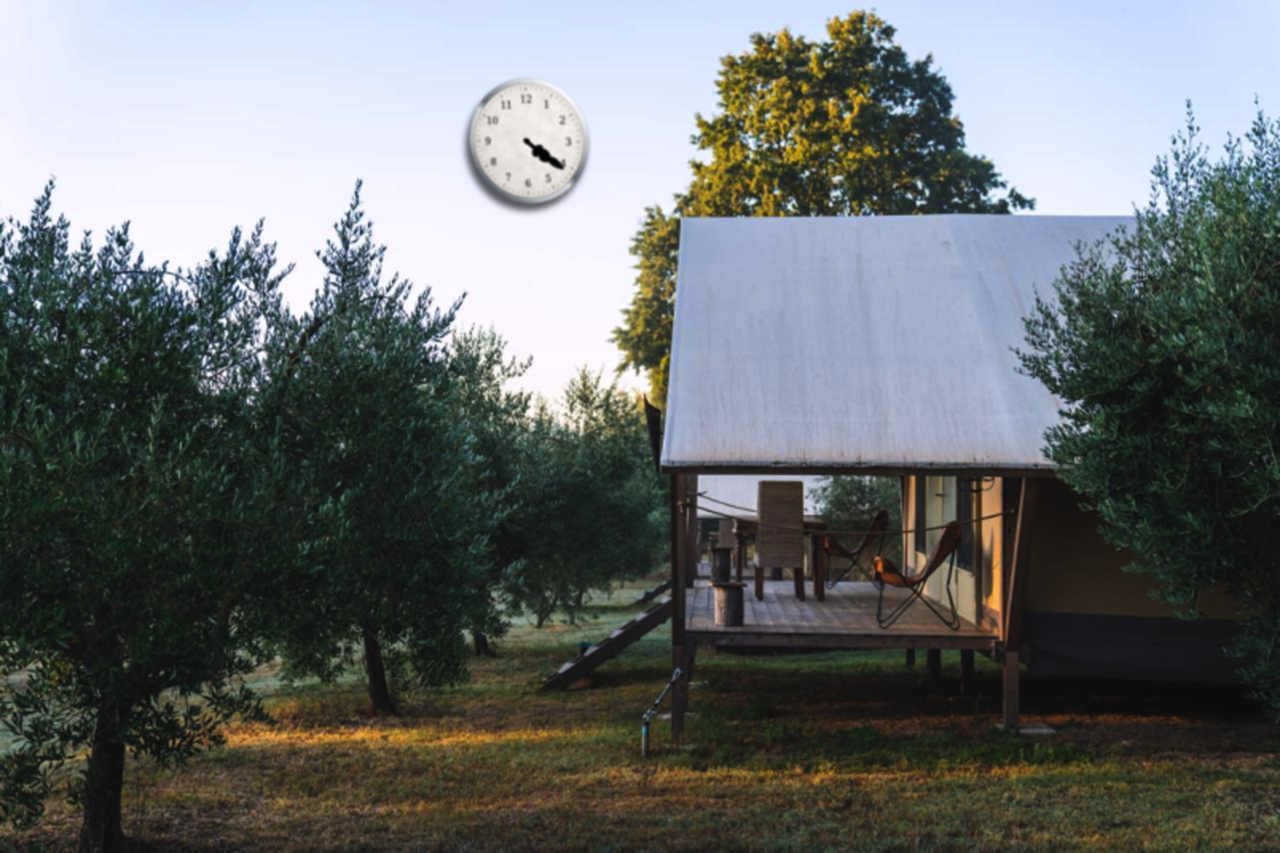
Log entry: 4h21
